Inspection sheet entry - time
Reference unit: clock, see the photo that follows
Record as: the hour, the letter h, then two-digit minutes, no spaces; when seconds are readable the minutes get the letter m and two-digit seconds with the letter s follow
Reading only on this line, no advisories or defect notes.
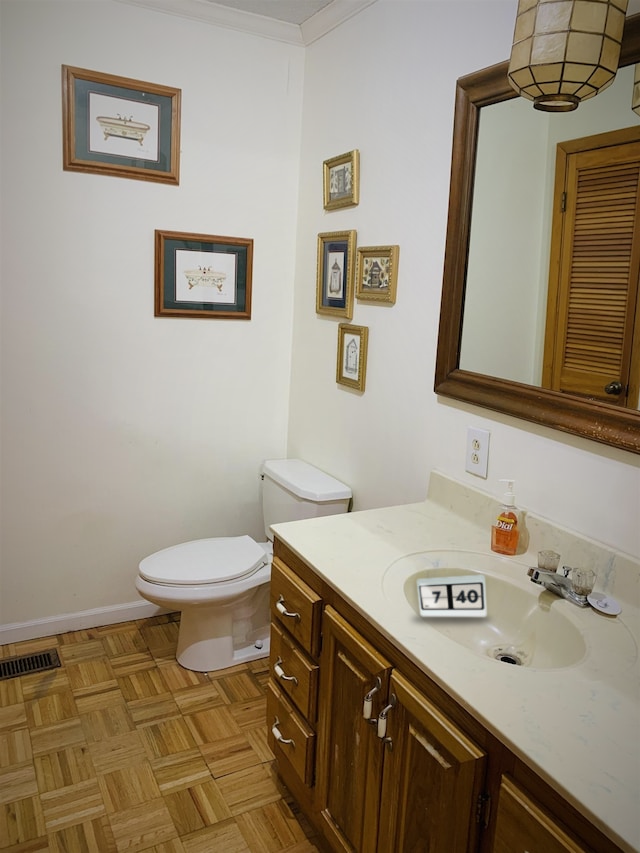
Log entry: 7h40
